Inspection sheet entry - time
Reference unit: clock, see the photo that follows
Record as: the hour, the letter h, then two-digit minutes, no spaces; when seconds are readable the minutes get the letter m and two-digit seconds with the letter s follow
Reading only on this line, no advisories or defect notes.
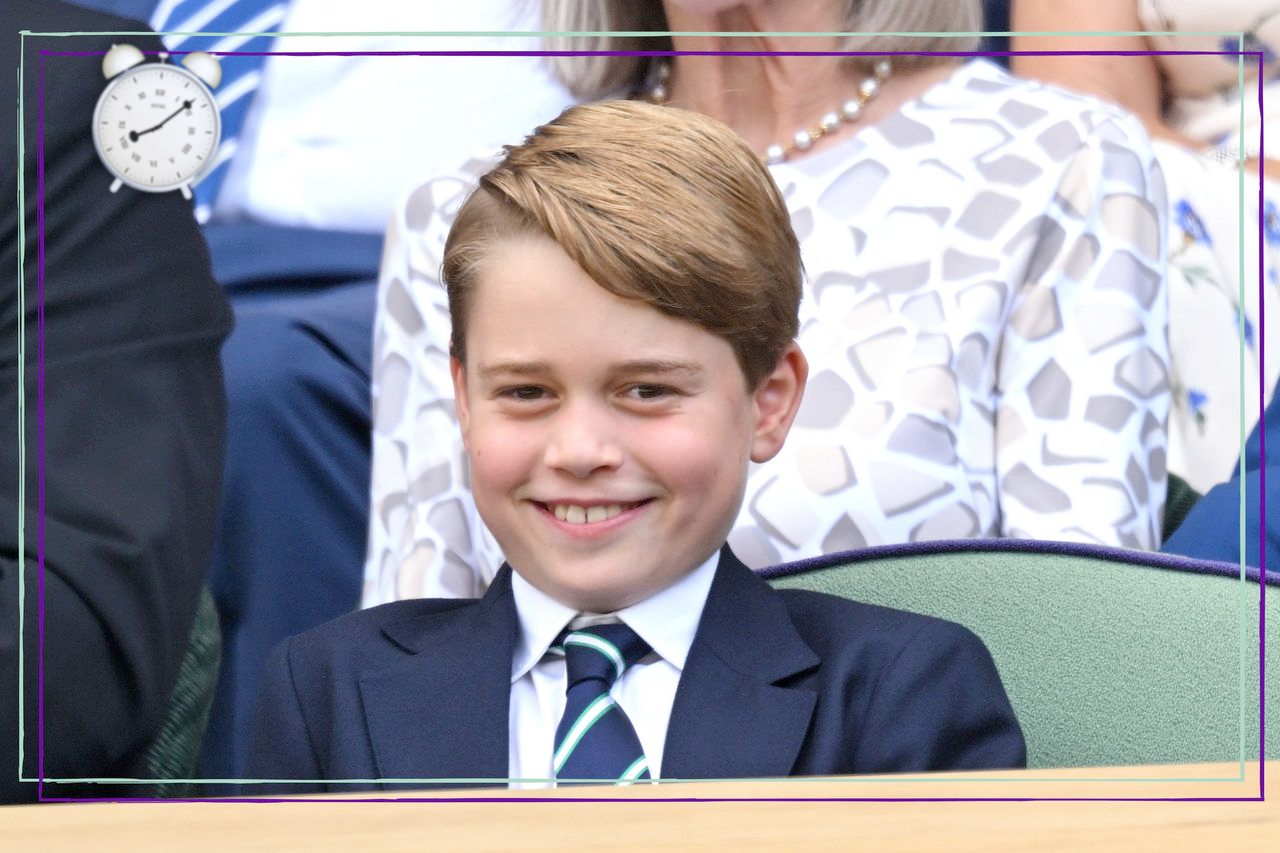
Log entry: 8h08
